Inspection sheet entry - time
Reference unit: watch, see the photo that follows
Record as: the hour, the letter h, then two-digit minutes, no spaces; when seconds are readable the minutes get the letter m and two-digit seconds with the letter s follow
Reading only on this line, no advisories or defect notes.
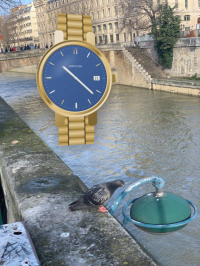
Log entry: 10h22
